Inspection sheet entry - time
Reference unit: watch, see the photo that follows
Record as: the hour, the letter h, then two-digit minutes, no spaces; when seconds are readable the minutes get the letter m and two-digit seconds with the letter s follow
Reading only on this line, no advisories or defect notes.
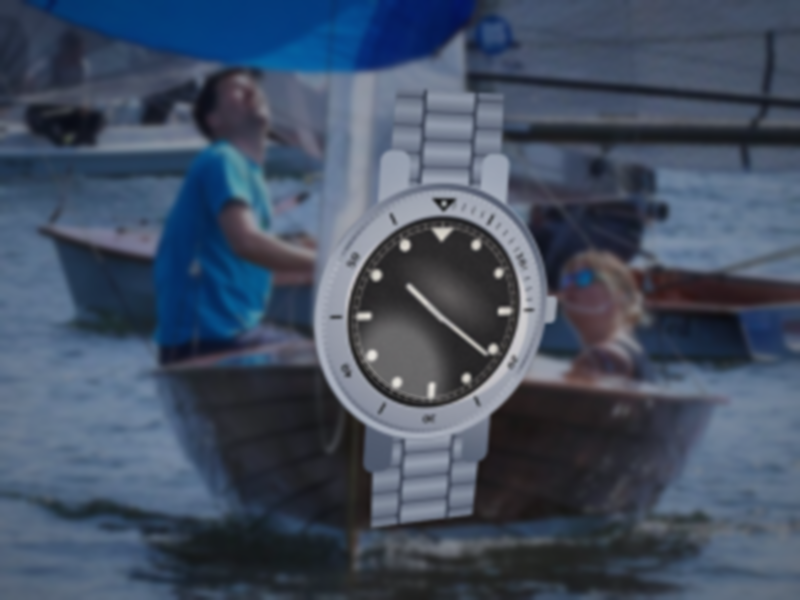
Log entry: 10h21
